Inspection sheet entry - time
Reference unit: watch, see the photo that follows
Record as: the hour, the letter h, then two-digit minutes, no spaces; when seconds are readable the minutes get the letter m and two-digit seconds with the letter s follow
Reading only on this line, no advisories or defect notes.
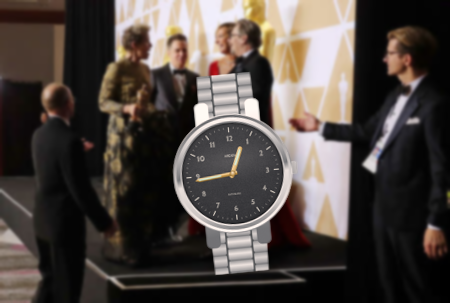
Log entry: 12h44
